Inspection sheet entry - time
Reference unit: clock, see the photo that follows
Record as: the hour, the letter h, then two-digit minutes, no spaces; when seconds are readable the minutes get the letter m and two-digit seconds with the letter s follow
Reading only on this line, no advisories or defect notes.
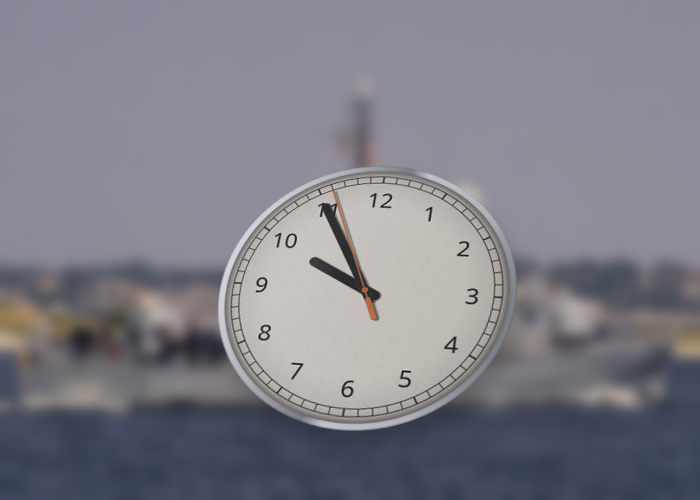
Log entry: 9h54m56s
